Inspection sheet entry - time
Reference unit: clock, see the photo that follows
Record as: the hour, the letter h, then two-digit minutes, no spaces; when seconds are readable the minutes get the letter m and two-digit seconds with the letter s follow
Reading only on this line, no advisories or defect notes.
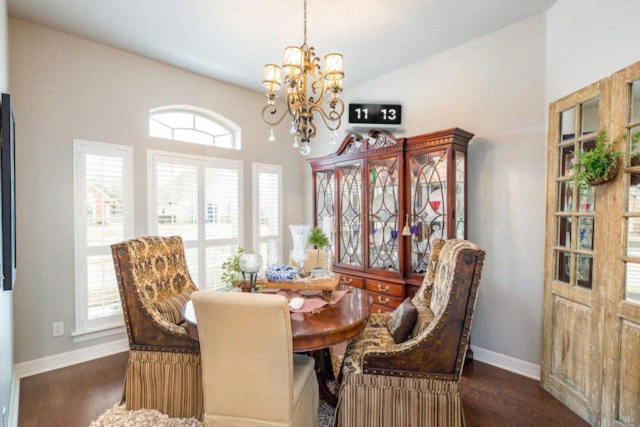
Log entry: 11h13
